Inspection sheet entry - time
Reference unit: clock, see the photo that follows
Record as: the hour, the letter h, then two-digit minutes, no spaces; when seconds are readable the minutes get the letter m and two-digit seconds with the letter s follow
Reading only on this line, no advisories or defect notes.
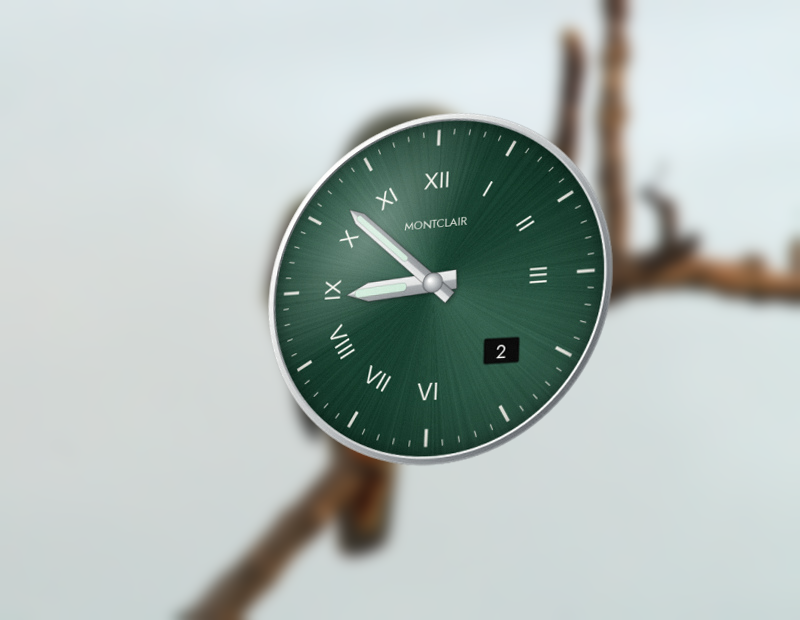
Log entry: 8h52
